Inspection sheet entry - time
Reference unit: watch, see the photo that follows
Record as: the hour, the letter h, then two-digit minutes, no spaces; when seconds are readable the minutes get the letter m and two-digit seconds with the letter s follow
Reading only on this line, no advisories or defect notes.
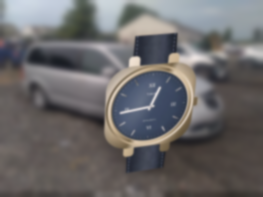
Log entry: 12h44
